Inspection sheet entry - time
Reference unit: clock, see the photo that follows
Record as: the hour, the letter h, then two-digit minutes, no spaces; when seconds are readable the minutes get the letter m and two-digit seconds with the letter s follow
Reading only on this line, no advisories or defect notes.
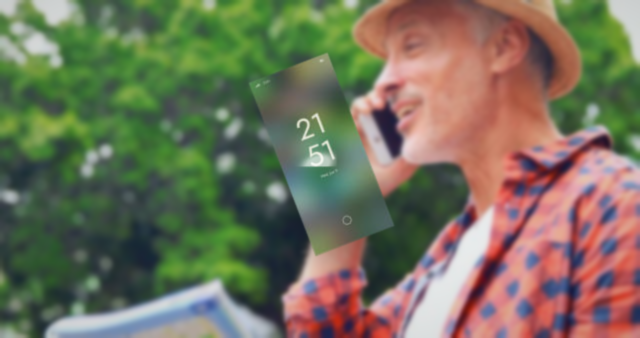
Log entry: 21h51
